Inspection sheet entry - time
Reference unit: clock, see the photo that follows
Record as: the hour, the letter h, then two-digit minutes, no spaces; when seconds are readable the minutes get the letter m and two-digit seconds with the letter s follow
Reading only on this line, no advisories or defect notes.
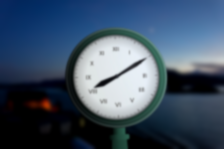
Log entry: 8h10
